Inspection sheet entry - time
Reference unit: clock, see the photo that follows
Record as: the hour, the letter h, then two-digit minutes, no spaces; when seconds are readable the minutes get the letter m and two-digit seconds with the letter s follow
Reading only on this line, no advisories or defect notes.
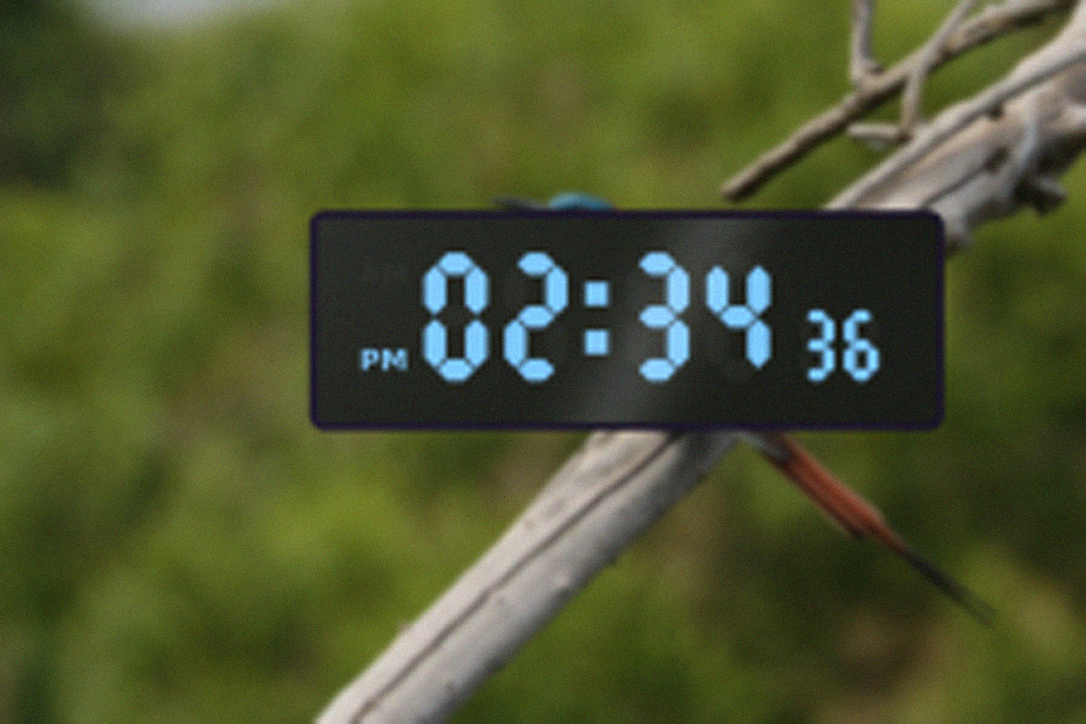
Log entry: 2h34m36s
